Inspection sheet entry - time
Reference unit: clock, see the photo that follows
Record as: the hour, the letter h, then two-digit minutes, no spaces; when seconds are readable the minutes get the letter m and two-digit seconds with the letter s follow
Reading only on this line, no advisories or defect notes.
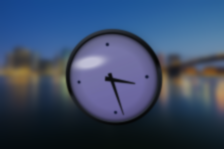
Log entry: 3h28
